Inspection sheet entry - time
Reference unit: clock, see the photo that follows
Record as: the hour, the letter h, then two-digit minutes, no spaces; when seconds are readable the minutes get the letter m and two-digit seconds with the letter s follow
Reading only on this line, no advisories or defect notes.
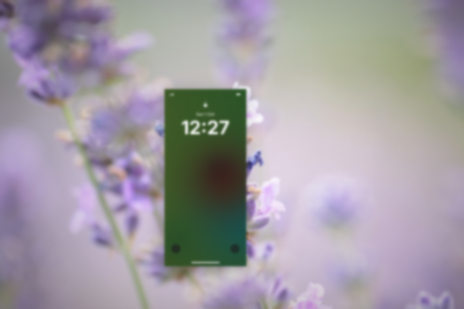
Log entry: 12h27
